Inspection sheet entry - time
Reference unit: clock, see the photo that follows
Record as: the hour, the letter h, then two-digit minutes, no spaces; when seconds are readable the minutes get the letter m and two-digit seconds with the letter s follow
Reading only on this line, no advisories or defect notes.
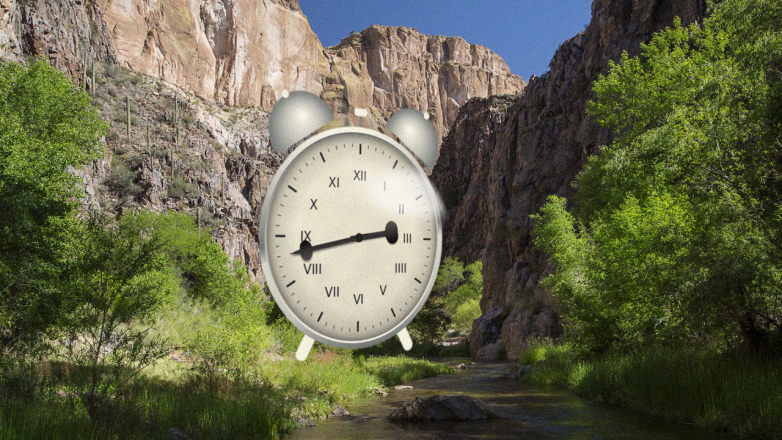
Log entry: 2h43
